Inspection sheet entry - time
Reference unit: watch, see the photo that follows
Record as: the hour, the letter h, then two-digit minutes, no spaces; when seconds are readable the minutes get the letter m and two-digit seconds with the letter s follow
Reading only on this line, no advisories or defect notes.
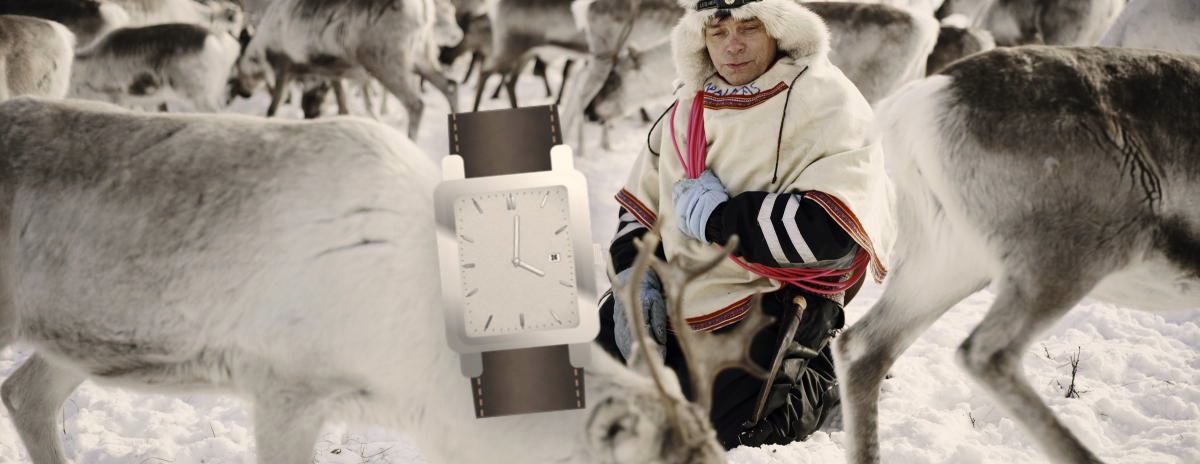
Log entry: 4h01
